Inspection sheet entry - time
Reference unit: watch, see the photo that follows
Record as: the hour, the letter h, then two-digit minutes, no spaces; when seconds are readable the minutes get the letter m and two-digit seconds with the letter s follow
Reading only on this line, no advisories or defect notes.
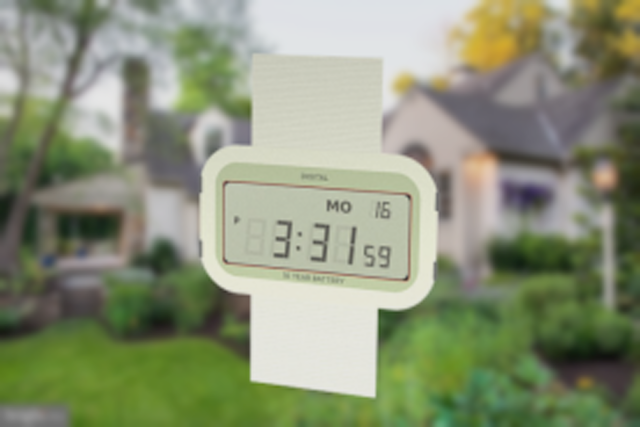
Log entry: 3h31m59s
